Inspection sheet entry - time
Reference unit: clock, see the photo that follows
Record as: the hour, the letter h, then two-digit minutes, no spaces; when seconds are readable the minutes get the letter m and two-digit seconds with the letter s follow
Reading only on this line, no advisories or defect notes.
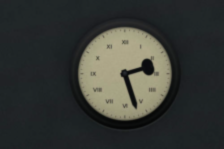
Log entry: 2h27
